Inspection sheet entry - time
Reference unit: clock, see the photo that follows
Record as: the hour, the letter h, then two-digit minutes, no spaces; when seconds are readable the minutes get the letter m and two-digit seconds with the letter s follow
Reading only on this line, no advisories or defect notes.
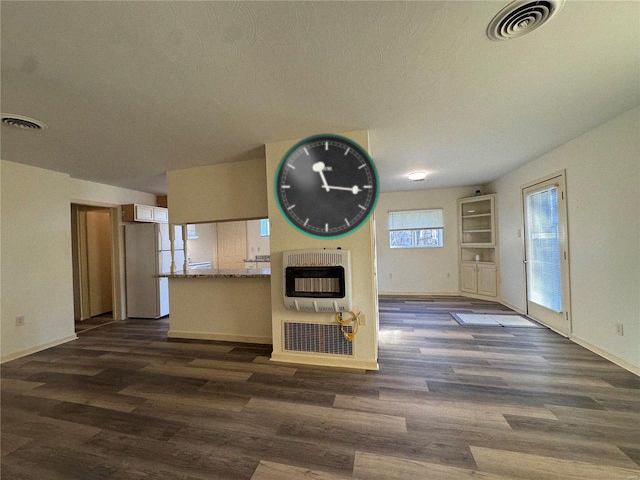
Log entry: 11h16
